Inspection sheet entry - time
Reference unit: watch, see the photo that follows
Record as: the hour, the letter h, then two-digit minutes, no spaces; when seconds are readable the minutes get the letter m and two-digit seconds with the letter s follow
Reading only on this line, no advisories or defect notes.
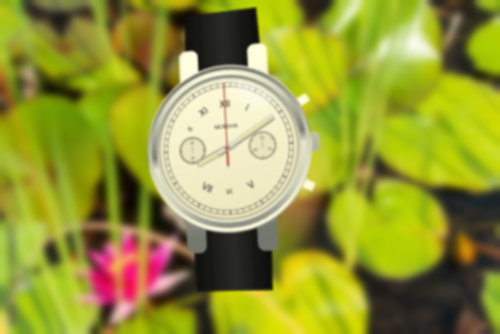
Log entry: 8h10
